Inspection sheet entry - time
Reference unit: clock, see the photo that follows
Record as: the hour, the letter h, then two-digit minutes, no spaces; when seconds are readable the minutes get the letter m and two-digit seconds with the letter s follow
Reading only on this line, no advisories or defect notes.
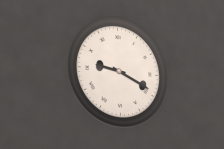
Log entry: 9h19
